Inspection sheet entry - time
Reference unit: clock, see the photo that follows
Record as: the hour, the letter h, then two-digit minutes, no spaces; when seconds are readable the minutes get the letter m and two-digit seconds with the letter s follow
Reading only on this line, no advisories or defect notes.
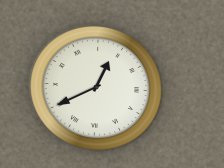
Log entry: 1h45
